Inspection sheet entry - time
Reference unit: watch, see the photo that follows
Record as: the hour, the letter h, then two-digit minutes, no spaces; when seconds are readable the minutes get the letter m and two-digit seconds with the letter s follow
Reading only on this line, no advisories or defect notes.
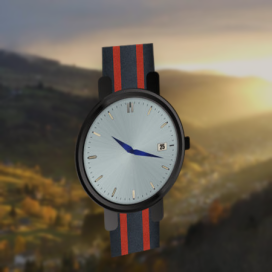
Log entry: 10h18
